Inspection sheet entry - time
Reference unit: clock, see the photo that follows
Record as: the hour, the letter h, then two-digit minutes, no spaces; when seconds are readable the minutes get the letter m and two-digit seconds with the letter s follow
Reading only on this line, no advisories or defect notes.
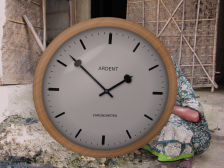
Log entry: 1h52
